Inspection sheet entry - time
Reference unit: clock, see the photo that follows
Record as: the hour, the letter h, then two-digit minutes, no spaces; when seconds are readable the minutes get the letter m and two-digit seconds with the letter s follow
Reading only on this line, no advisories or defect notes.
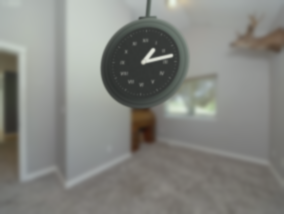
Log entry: 1h13
